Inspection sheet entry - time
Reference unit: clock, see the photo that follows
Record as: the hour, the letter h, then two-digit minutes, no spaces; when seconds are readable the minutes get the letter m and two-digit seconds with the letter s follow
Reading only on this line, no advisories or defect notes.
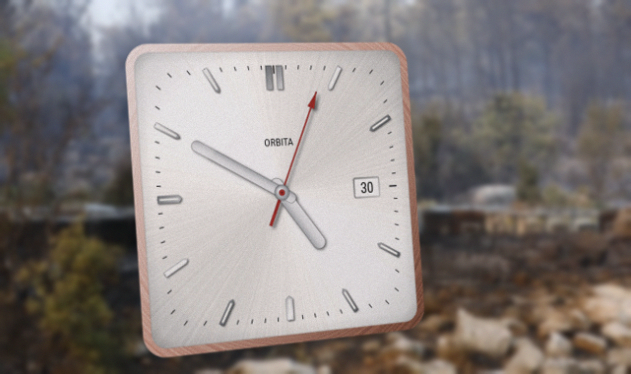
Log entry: 4h50m04s
